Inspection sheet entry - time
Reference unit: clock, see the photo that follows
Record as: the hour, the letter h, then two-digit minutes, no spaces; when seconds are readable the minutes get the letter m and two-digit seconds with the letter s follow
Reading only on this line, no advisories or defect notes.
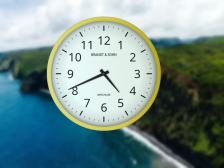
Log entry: 4h41
